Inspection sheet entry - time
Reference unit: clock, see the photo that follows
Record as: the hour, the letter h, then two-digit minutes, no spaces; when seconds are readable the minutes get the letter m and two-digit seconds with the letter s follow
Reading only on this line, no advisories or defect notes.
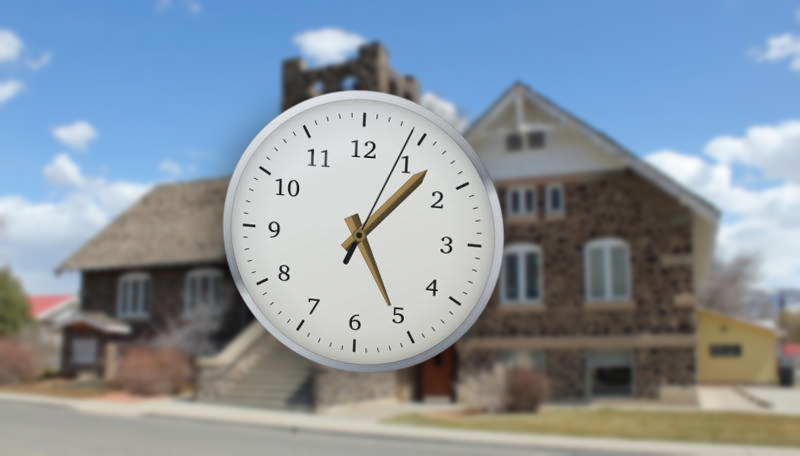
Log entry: 5h07m04s
